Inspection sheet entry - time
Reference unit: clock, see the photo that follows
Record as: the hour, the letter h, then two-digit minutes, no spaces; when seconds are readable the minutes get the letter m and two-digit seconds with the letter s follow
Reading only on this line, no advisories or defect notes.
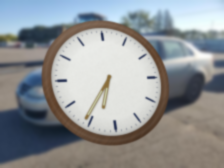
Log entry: 6h36
